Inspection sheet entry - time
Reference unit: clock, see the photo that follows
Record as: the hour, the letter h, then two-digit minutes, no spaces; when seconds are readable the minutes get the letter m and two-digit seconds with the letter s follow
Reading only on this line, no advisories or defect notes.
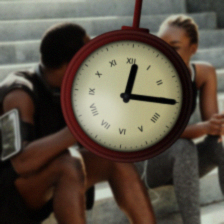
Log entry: 12h15
